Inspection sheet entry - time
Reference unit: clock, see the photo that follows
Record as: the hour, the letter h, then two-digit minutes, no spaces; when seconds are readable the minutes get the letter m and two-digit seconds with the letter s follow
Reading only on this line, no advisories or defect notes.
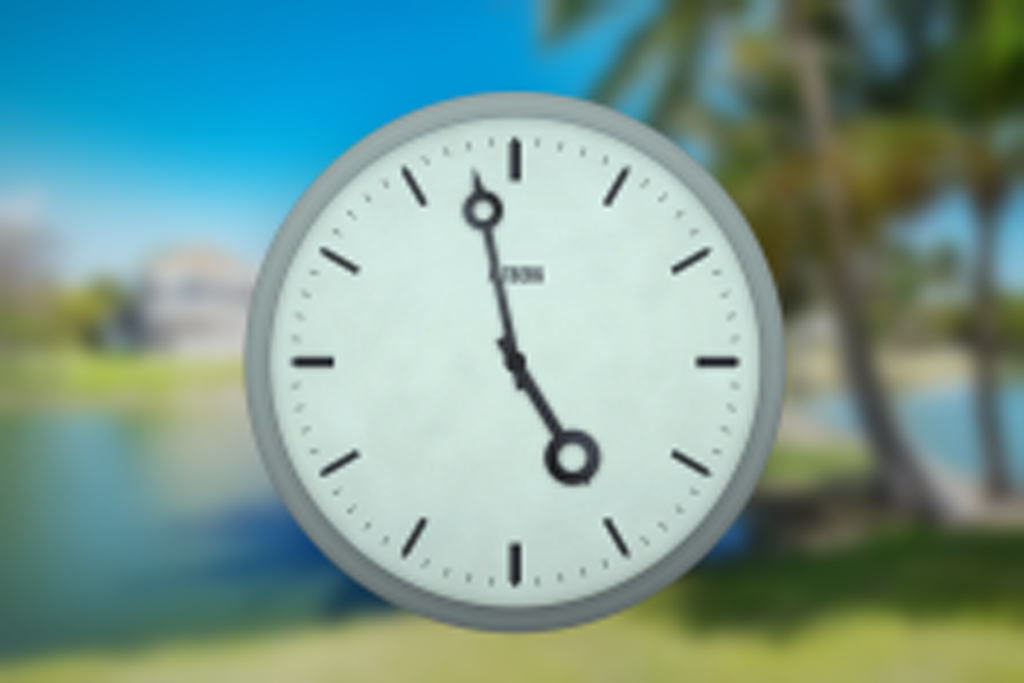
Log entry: 4h58
